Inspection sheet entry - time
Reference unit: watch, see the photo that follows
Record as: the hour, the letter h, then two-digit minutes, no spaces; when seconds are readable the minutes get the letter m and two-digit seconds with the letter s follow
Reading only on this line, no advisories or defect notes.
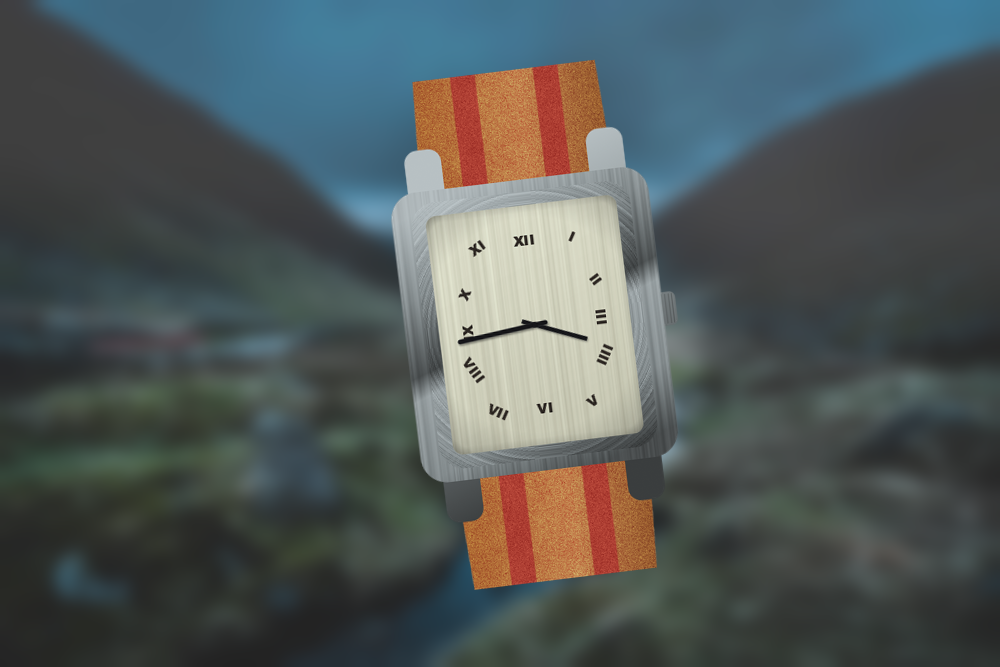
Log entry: 3h44
